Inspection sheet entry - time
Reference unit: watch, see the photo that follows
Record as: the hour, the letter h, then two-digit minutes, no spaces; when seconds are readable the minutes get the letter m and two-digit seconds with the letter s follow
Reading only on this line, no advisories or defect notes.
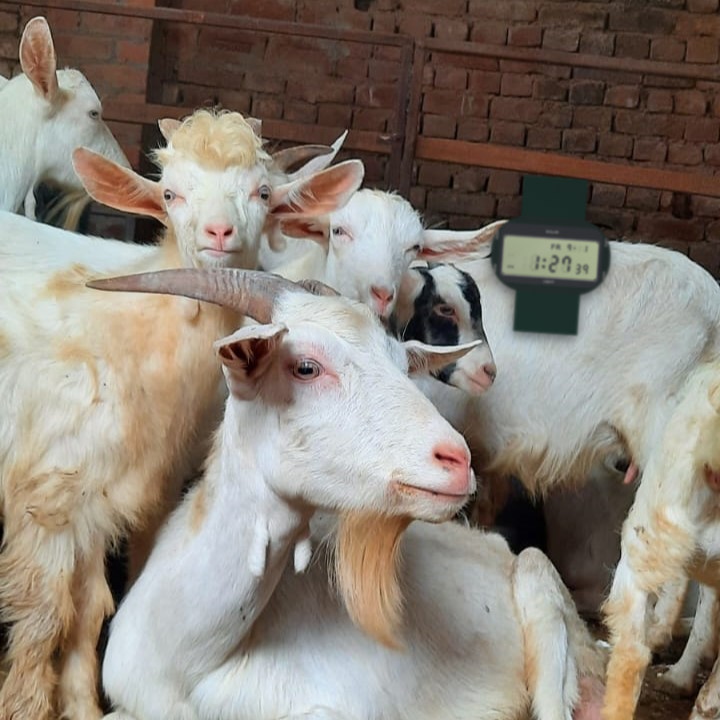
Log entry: 1h27
